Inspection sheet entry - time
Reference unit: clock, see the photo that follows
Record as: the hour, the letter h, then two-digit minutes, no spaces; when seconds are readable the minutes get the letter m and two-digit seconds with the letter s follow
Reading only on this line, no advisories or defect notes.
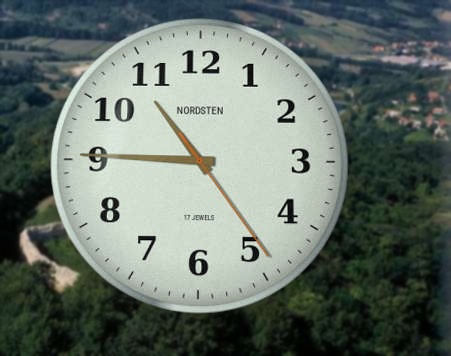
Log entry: 10h45m24s
